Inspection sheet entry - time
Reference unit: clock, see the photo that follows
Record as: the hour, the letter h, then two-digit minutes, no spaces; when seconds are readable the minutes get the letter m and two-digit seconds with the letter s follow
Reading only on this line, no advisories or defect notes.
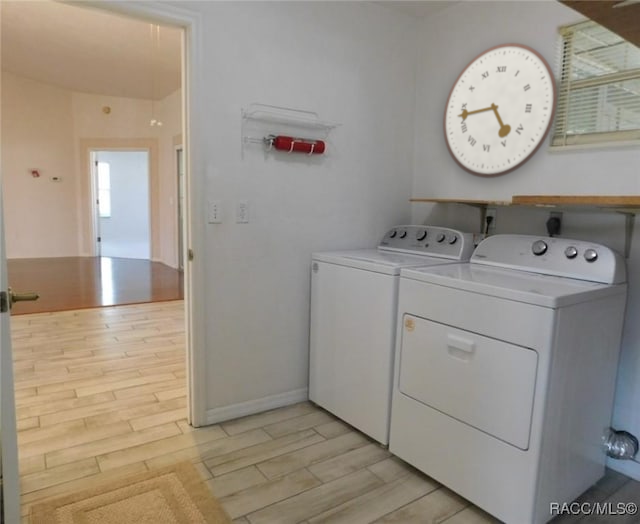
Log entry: 4h43
